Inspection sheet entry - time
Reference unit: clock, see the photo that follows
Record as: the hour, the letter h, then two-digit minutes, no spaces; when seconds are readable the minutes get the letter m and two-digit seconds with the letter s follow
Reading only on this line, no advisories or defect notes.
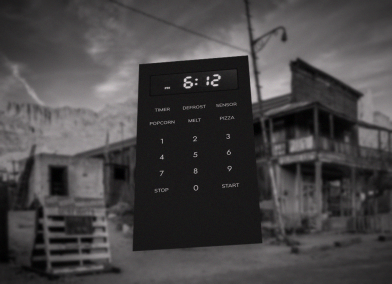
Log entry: 6h12
